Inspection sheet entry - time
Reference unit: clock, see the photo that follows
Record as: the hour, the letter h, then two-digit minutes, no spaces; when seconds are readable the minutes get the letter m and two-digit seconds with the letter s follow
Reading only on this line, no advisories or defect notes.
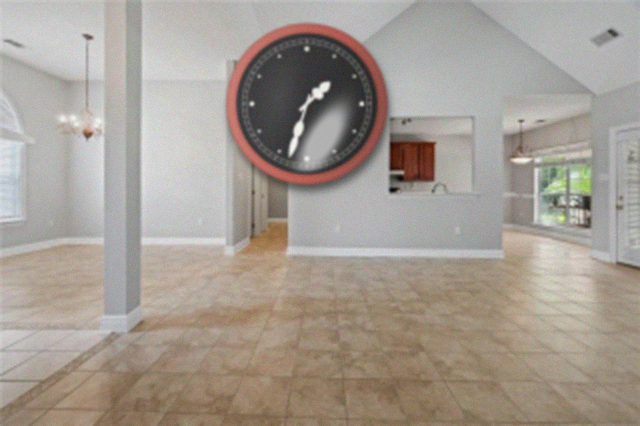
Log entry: 1h33
